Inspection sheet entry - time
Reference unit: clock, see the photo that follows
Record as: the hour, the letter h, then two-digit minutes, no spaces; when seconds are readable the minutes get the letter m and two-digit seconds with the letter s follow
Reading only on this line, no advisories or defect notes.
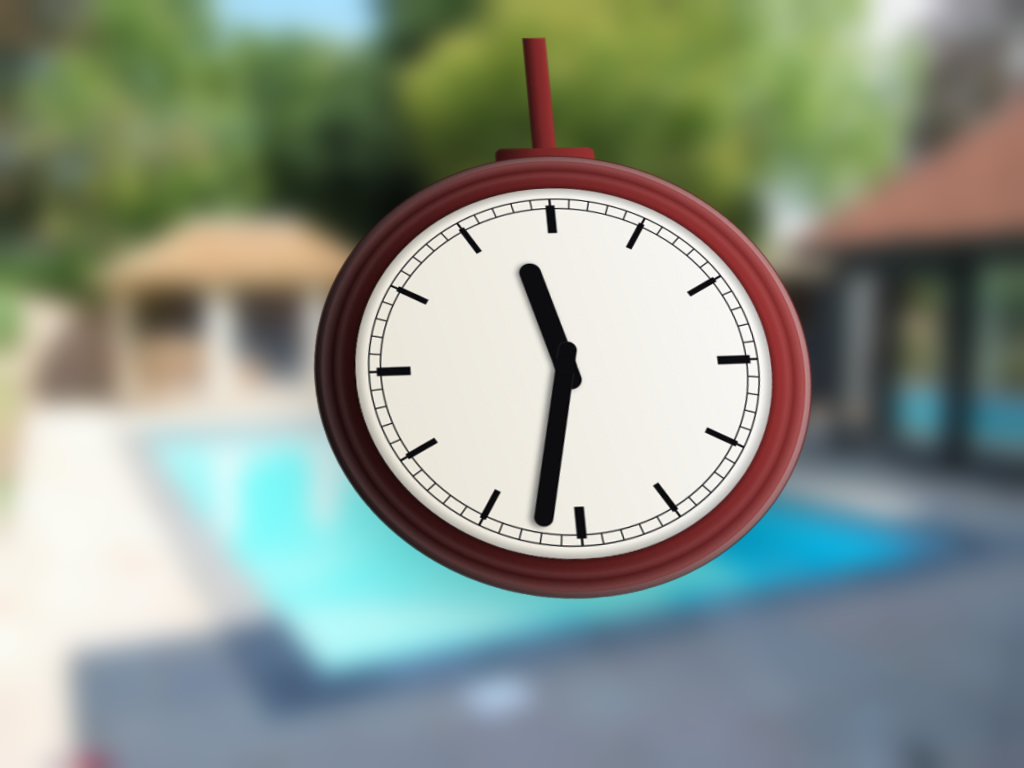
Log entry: 11h32
